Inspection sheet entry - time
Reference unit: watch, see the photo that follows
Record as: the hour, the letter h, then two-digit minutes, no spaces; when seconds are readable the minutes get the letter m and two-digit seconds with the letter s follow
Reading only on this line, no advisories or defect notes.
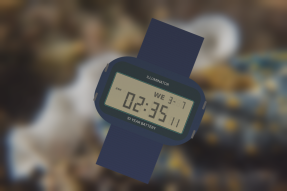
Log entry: 2h35m11s
